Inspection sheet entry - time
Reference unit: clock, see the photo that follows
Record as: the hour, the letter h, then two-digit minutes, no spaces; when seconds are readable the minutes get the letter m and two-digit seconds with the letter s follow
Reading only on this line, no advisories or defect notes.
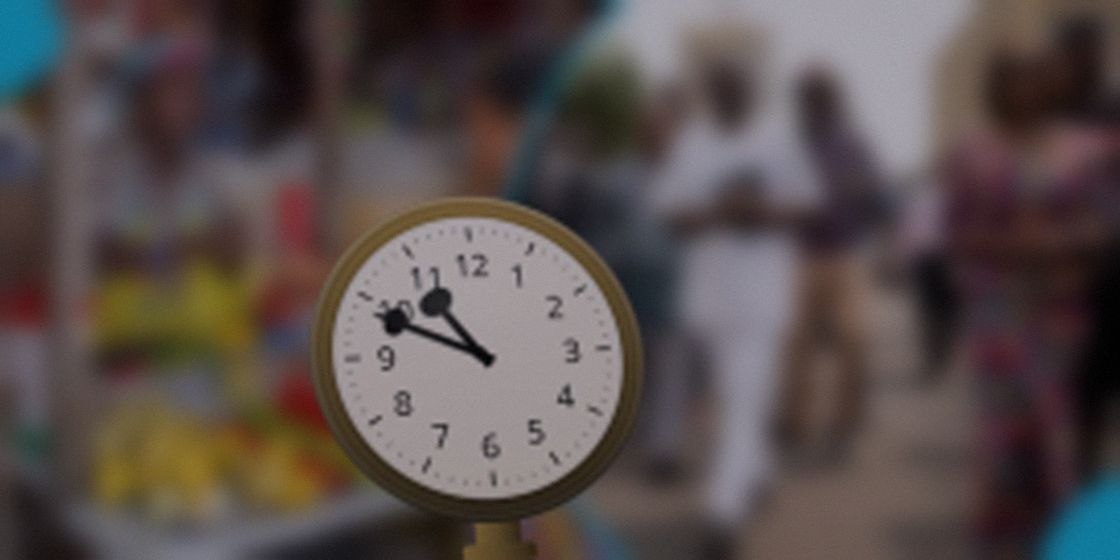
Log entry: 10h49
